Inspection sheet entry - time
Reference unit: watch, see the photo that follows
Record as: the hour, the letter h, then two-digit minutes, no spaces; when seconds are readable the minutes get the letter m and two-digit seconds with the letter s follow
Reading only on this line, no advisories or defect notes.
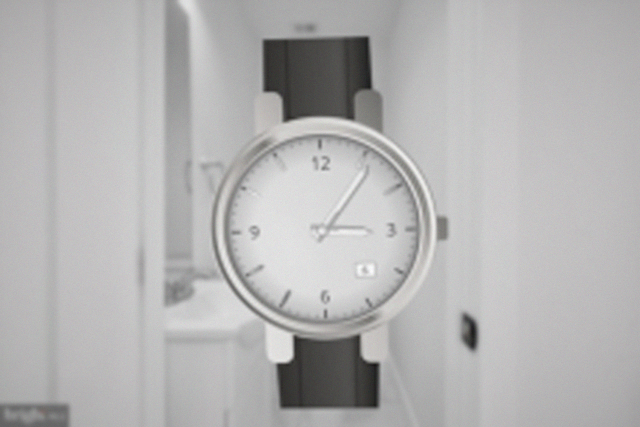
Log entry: 3h06
